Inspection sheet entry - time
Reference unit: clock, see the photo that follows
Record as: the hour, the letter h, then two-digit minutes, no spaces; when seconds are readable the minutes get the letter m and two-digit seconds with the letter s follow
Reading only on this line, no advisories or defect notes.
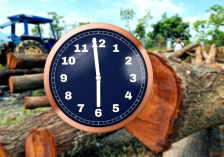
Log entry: 5h59
